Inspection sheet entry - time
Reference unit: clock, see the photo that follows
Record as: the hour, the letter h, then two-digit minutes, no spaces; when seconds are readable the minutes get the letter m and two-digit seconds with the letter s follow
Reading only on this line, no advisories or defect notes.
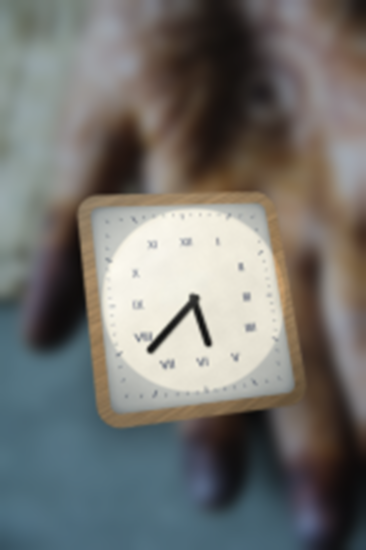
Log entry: 5h38
